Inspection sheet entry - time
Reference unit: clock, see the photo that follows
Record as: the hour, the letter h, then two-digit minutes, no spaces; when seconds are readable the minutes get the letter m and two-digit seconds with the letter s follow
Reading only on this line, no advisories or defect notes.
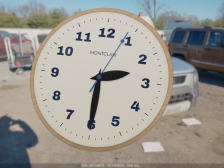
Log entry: 2h30m04s
